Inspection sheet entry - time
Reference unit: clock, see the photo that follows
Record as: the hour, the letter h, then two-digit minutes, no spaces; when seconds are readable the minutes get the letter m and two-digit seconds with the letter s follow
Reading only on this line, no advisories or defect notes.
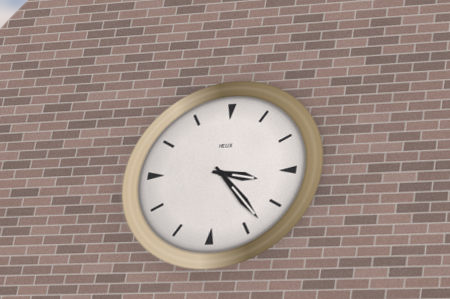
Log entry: 3h23
